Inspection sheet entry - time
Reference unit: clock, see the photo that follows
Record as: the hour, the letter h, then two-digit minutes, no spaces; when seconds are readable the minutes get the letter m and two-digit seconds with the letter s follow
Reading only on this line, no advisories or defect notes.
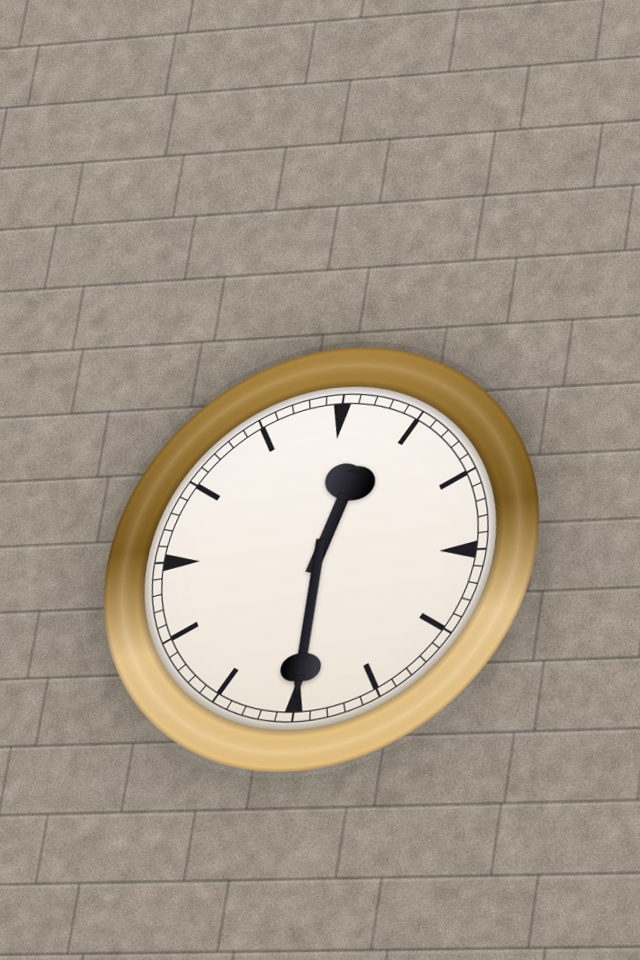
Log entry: 12h30
